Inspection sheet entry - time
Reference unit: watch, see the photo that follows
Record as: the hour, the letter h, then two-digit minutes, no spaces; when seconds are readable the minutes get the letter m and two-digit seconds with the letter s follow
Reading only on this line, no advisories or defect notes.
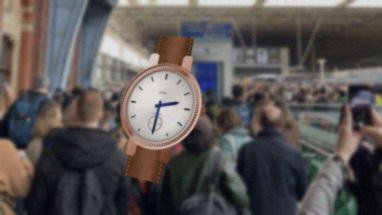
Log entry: 2h30
